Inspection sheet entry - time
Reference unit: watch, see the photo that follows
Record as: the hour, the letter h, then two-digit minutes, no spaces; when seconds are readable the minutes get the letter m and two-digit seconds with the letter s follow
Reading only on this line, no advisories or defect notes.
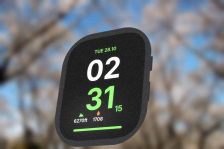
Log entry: 2h31m15s
